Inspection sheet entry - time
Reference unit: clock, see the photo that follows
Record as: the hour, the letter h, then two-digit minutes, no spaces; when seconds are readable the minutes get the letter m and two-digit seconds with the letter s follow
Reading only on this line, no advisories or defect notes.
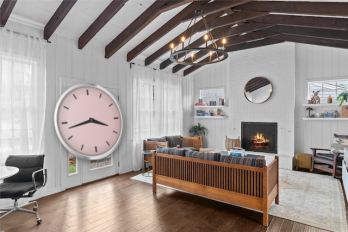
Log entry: 3h43
